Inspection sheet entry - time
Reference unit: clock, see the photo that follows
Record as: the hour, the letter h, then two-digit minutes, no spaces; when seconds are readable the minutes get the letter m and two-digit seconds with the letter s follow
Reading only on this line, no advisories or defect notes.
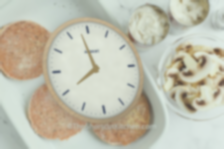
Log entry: 7h58
